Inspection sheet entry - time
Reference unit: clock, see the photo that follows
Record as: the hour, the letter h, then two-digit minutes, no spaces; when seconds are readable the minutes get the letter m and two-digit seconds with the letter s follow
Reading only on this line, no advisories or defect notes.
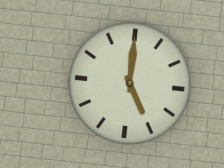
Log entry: 5h00
